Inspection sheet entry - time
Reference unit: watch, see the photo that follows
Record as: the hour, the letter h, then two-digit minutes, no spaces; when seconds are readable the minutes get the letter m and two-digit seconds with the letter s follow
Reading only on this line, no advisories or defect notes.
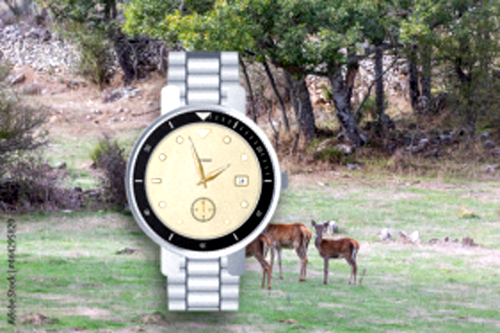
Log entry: 1h57
